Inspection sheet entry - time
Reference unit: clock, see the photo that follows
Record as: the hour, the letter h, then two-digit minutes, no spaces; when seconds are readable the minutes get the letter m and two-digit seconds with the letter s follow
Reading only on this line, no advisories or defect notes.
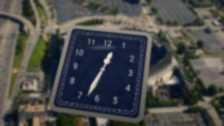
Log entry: 12h33
